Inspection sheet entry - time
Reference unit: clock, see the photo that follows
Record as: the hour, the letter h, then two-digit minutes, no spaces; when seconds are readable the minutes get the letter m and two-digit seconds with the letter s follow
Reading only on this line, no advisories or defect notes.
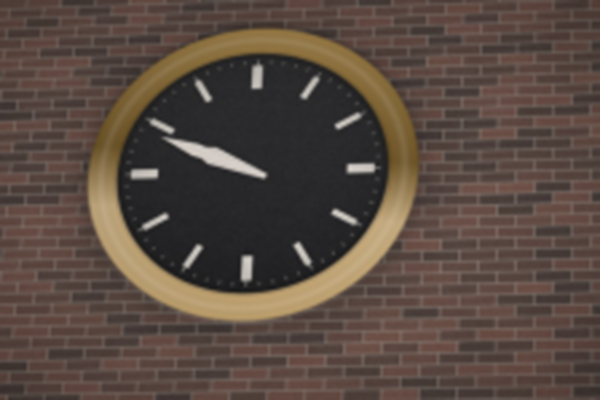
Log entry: 9h49
